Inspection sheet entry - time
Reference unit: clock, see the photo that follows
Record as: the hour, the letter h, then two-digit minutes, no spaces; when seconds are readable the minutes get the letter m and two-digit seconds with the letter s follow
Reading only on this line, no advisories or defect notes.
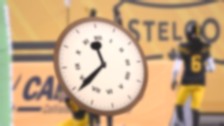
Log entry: 11h39
